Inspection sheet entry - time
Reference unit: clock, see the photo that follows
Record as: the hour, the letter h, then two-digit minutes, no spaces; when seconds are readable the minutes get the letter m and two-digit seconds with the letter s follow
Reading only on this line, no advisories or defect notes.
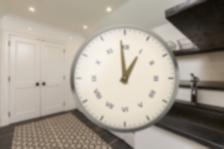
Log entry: 12h59
